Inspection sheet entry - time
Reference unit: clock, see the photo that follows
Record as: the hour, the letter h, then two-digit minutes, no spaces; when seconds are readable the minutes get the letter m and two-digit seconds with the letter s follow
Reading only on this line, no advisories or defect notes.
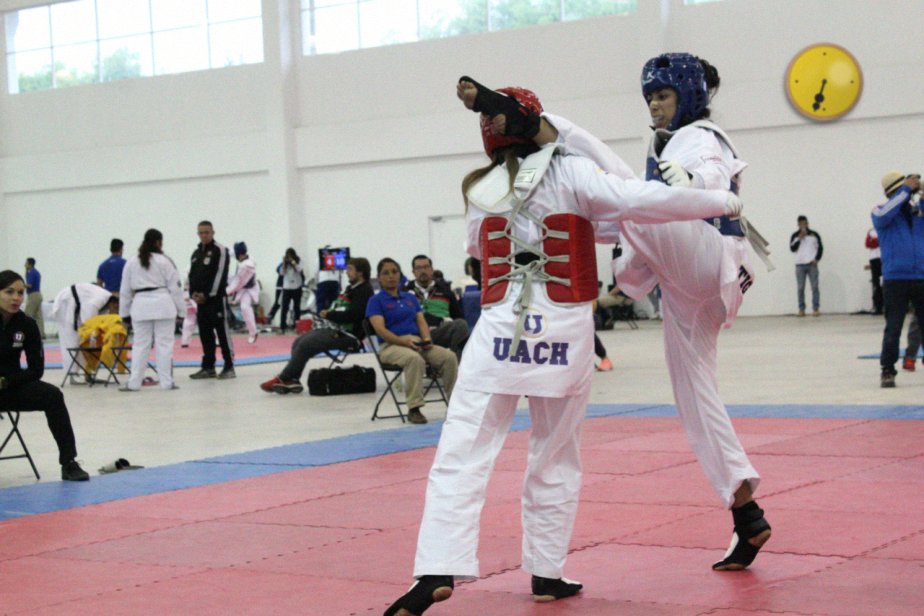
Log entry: 6h33
